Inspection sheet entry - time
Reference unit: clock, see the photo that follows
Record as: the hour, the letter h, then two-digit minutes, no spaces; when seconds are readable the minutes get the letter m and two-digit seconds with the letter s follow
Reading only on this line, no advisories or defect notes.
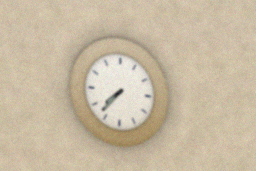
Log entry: 7h37
